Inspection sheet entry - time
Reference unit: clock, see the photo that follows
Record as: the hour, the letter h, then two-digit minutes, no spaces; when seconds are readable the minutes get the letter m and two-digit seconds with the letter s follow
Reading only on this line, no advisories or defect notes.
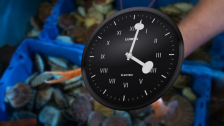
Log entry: 4h02
